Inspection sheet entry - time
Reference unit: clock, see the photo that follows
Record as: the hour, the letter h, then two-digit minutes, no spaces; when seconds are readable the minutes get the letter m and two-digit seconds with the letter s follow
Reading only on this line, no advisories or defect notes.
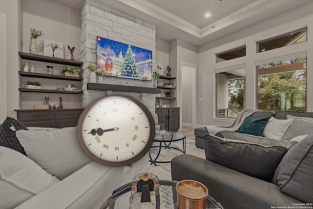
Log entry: 8h44
